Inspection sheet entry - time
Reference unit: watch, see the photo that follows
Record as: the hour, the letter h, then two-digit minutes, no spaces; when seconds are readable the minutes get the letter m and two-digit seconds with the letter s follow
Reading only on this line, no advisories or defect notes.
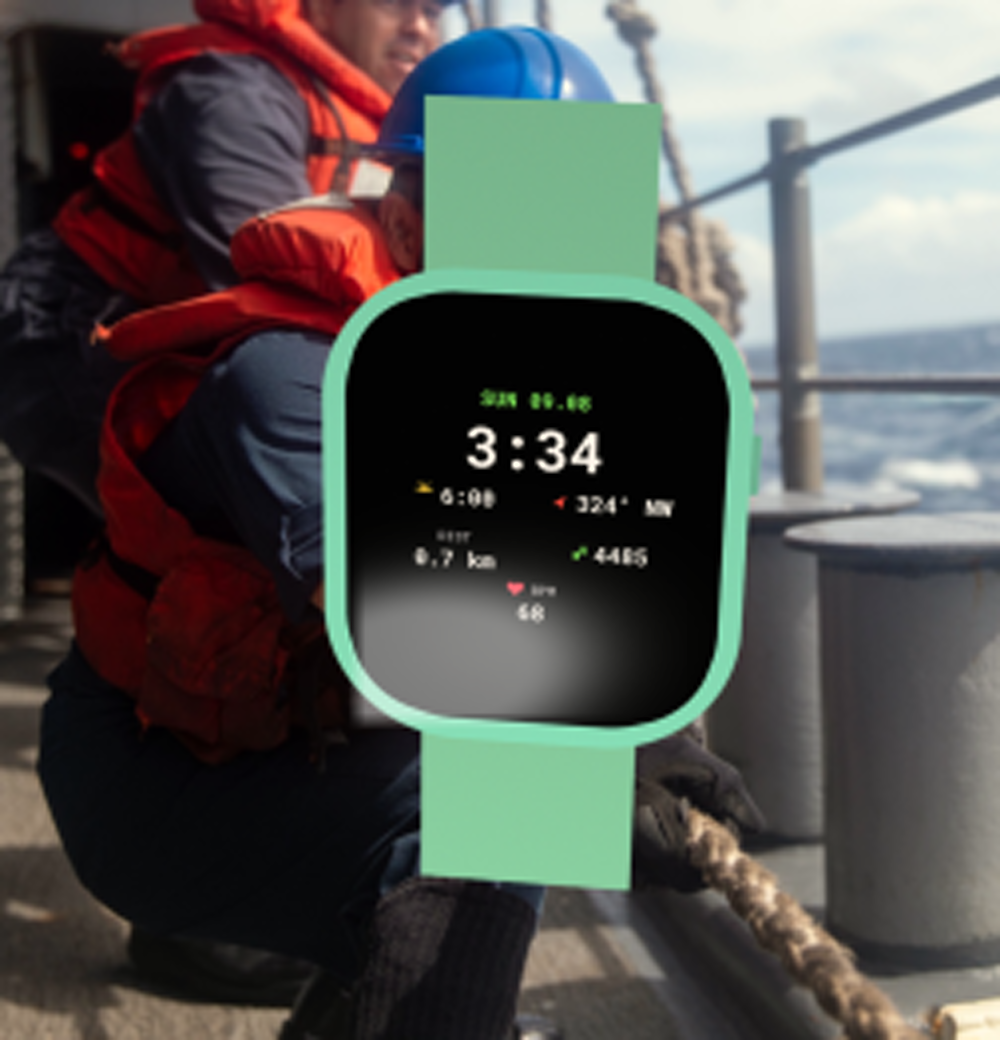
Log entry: 3h34
